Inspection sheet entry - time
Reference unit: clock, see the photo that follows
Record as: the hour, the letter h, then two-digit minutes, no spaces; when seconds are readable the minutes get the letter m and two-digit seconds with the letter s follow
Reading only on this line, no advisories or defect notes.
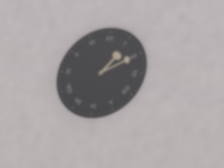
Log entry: 1h10
